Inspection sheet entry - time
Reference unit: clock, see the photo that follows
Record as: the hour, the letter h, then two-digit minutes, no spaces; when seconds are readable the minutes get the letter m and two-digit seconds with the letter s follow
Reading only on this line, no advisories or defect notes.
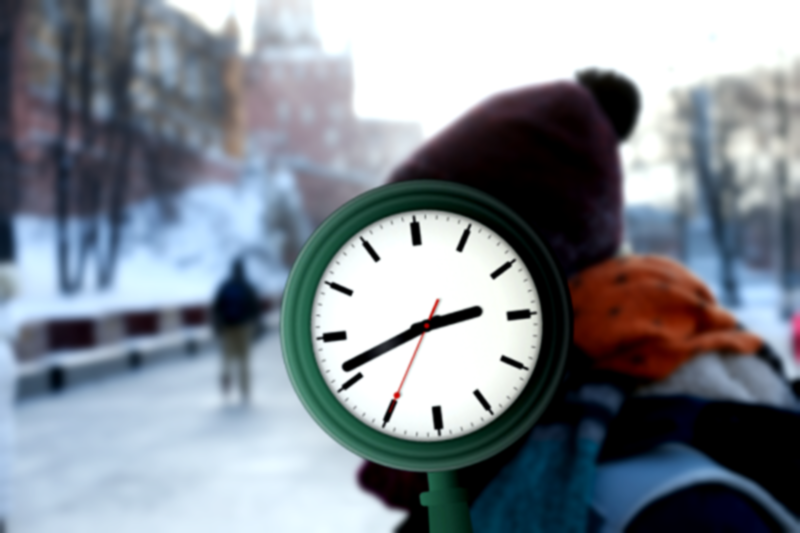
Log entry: 2h41m35s
